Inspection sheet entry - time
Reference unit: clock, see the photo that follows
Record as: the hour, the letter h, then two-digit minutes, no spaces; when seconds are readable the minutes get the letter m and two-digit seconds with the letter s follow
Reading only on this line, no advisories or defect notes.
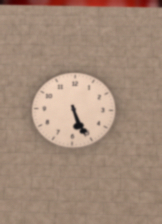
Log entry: 5h26
